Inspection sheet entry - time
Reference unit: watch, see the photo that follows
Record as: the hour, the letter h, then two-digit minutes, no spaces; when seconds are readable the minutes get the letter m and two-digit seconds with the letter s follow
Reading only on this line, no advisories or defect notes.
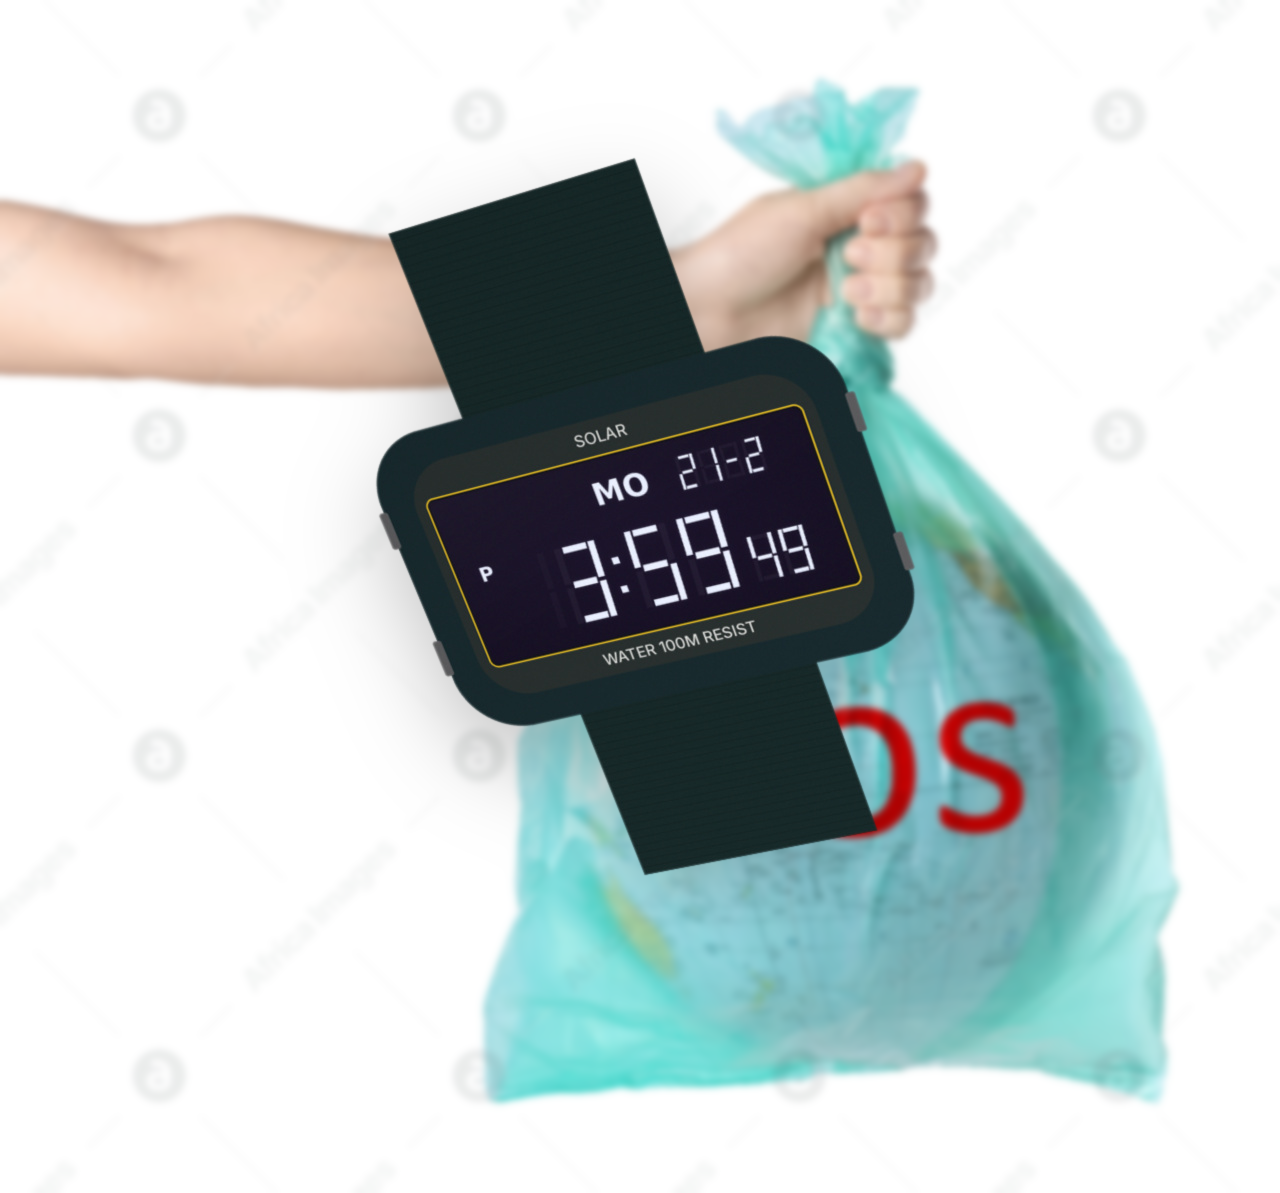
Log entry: 3h59m49s
